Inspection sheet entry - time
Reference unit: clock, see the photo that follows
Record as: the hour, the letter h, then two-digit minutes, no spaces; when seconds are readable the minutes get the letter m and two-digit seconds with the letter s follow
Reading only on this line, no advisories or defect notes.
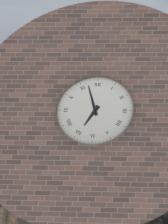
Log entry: 6h57
